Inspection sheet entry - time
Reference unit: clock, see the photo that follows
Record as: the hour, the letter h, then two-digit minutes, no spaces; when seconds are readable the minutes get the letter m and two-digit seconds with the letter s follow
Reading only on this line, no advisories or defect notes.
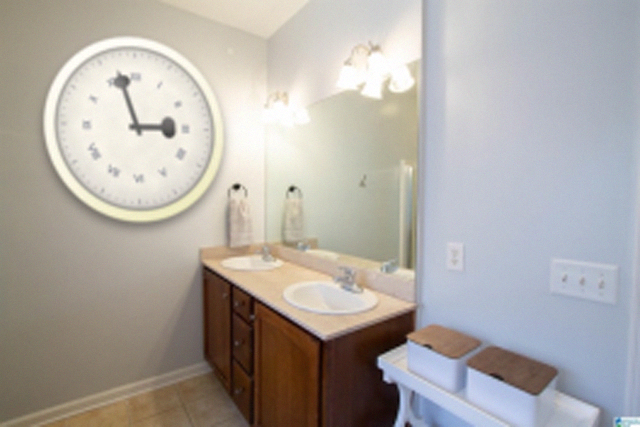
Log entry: 2h57
